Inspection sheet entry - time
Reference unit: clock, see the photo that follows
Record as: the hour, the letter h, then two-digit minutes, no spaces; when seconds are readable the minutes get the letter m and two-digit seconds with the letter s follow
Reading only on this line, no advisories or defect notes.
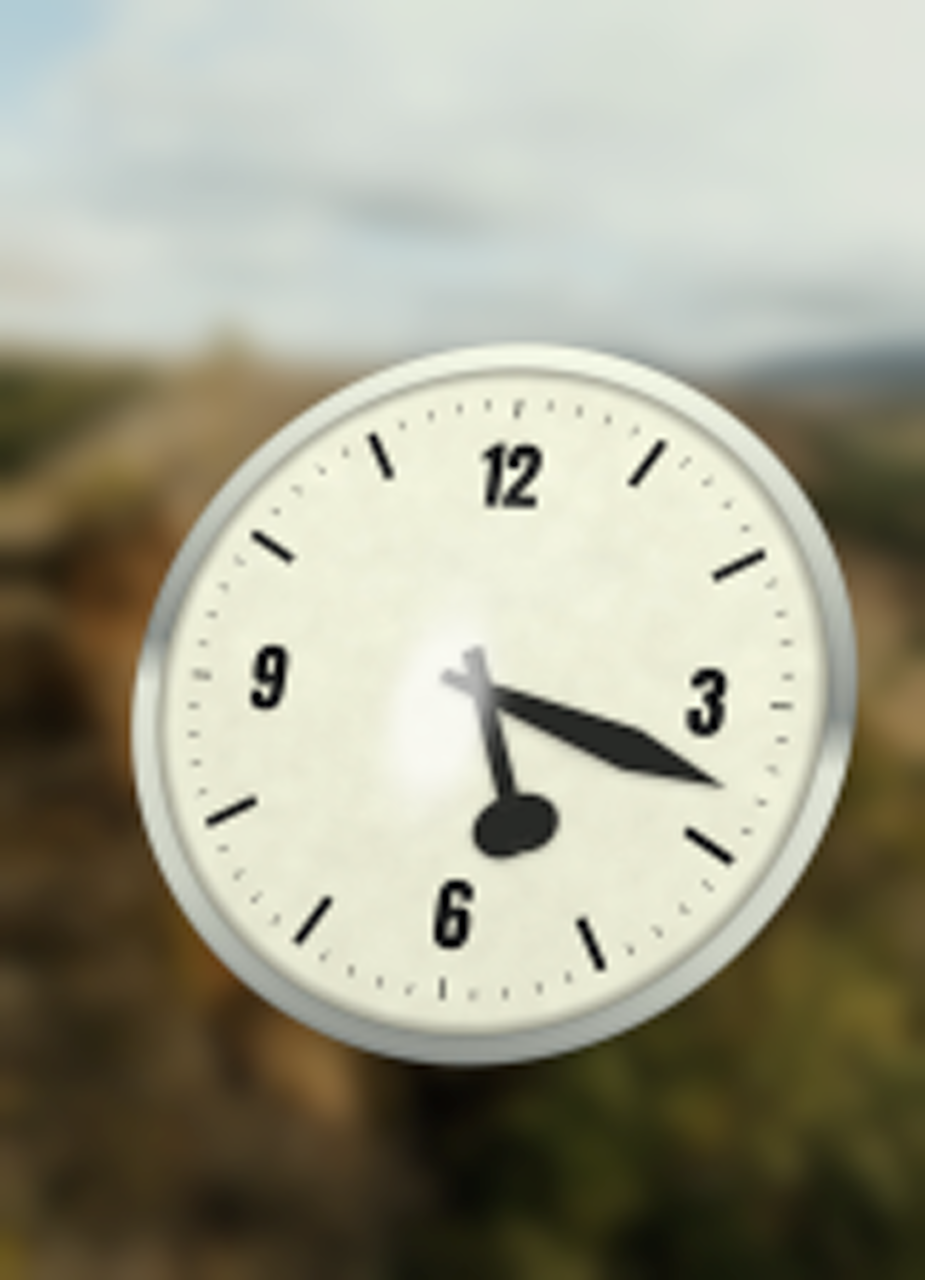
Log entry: 5h18
